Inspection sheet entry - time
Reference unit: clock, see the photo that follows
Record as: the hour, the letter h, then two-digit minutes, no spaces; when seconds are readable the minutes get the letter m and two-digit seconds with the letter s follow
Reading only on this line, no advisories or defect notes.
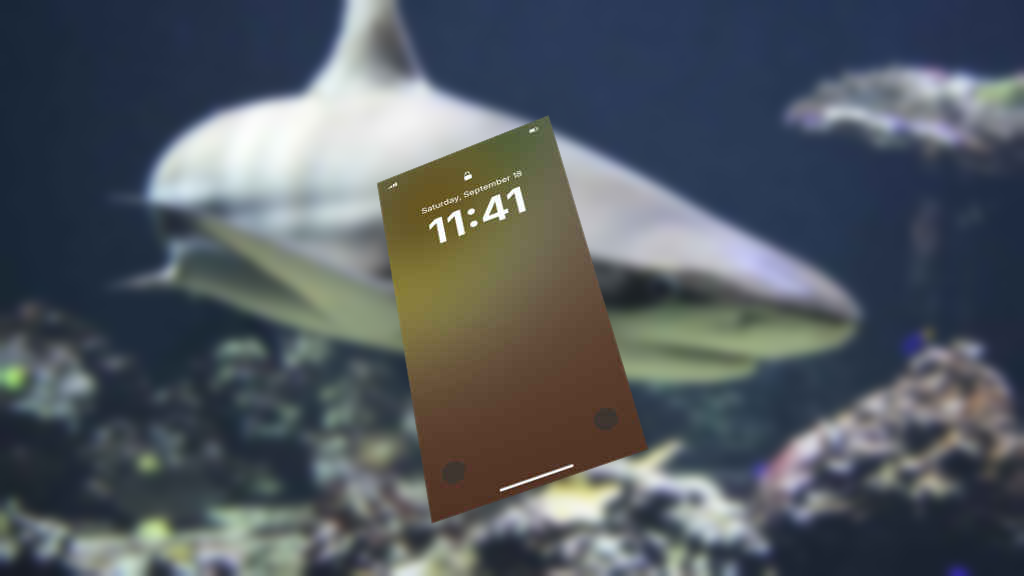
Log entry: 11h41
